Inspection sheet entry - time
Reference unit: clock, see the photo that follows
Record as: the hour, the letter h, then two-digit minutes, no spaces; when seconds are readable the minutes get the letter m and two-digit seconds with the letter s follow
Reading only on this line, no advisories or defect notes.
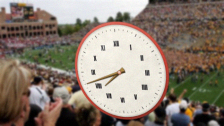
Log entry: 7h42
